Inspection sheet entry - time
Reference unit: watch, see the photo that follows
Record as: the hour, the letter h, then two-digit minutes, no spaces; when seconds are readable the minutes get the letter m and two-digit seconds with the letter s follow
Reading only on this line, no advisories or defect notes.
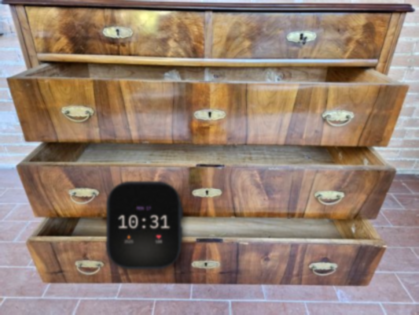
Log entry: 10h31
